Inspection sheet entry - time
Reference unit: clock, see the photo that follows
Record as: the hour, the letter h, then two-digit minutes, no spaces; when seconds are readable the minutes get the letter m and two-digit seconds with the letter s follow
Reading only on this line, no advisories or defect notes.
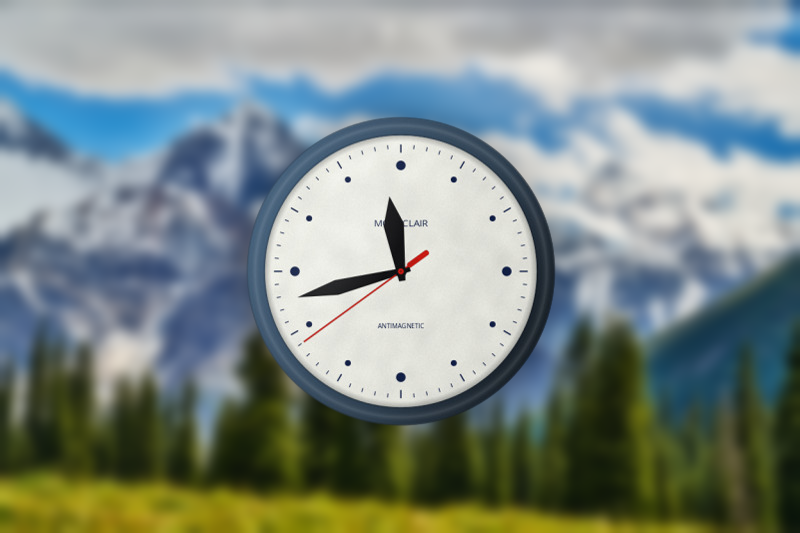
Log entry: 11h42m39s
